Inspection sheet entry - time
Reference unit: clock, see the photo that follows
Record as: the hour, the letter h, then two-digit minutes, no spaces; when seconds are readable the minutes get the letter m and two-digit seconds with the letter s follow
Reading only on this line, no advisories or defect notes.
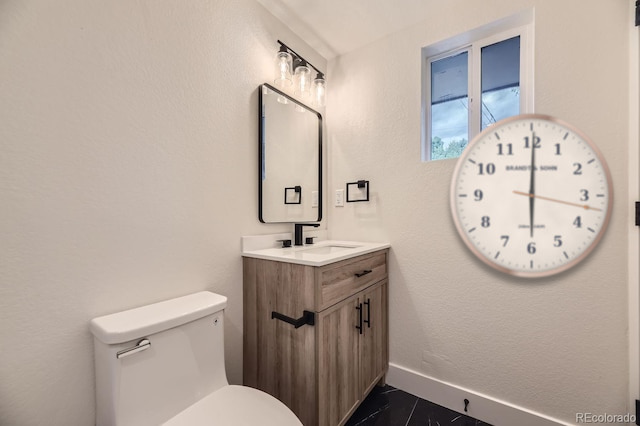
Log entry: 6h00m17s
